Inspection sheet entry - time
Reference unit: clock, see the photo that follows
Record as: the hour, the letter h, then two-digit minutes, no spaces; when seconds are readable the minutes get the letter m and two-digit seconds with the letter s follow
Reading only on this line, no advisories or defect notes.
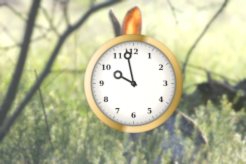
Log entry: 9h58
